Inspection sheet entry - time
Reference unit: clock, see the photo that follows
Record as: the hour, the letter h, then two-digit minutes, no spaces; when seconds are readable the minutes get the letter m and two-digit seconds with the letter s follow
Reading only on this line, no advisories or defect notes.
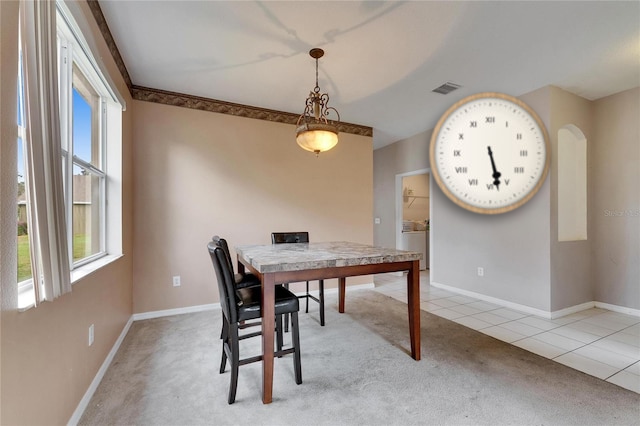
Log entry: 5h28
